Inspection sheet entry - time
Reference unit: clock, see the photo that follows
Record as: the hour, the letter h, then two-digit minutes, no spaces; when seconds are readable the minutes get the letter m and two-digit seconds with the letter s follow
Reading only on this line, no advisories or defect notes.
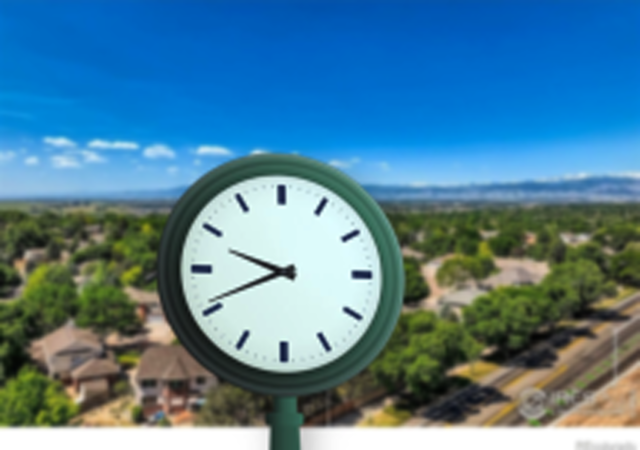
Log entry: 9h41
